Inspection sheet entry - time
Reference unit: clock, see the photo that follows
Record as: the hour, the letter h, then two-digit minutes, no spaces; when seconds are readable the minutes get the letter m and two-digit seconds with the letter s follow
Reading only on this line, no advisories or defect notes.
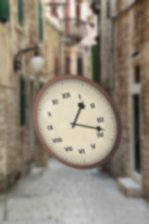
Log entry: 1h18
